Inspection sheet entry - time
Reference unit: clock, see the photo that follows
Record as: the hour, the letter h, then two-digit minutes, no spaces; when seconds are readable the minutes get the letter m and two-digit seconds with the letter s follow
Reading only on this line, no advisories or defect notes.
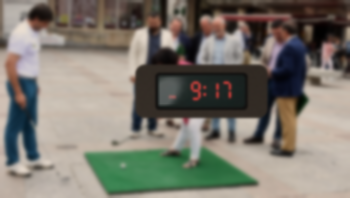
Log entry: 9h17
